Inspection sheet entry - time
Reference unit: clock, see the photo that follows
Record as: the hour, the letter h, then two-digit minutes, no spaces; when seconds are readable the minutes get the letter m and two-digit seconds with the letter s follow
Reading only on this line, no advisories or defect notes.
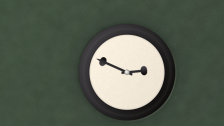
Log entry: 2h49
